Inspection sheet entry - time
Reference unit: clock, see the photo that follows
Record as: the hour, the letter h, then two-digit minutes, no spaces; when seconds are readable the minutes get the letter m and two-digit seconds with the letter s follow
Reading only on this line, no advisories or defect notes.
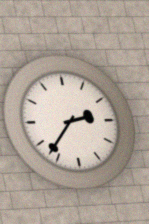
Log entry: 2h37
